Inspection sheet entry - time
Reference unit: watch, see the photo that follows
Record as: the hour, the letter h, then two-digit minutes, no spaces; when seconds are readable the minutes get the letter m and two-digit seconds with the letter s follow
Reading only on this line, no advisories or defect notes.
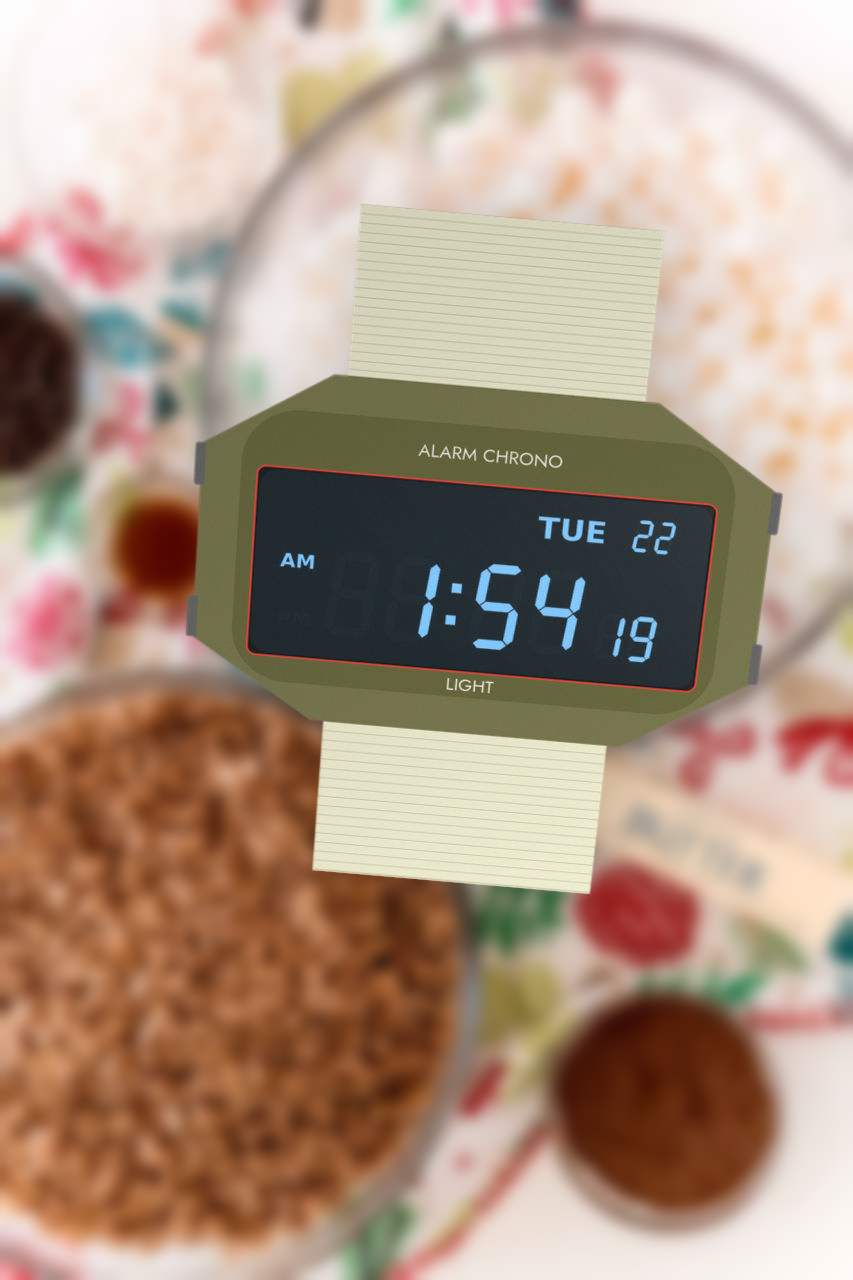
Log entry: 1h54m19s
